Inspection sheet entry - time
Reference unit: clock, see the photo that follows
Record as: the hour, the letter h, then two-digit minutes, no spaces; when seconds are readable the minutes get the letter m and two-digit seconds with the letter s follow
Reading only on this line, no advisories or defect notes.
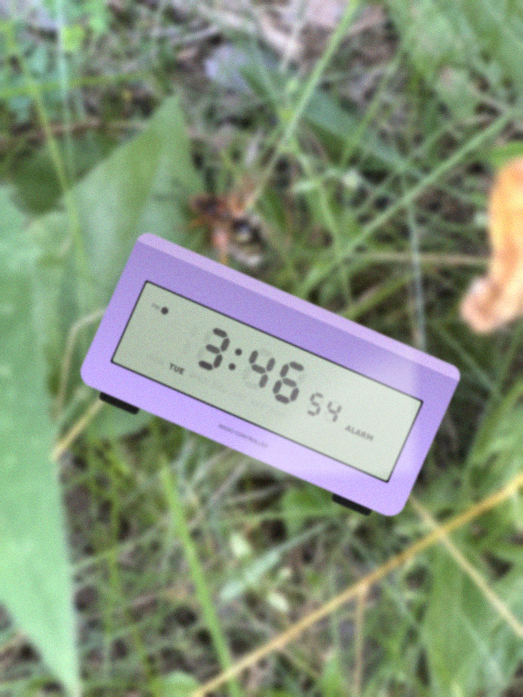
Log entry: 3h46m54s
